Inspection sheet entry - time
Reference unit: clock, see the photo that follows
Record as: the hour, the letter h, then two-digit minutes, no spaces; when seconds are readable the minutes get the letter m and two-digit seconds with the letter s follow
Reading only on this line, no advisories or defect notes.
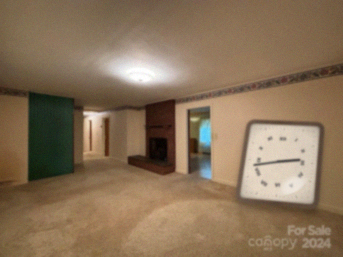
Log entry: 2h43
